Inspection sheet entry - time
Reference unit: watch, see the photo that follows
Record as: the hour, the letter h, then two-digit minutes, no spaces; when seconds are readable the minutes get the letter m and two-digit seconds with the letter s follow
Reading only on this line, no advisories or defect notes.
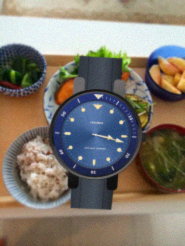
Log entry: 3h17
